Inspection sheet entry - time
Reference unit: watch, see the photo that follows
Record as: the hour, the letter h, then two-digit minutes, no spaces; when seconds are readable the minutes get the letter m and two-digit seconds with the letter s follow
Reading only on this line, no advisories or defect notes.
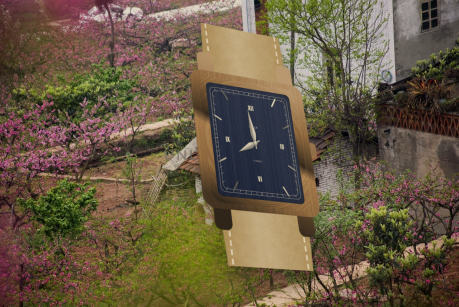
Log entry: 7h59
